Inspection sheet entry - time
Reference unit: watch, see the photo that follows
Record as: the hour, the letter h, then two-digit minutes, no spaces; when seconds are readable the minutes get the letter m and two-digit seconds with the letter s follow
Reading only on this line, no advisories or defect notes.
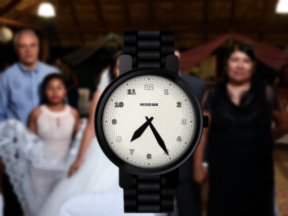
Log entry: 7h25
